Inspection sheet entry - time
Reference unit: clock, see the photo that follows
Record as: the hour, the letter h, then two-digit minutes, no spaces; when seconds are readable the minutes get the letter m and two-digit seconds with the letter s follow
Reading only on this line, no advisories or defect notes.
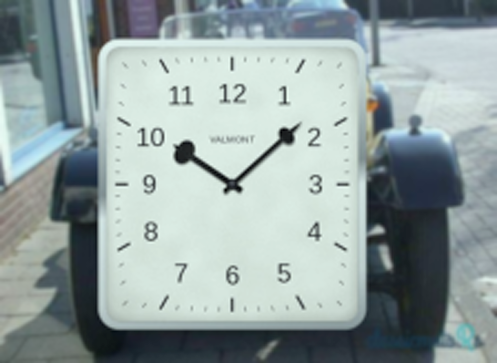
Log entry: 10h08
